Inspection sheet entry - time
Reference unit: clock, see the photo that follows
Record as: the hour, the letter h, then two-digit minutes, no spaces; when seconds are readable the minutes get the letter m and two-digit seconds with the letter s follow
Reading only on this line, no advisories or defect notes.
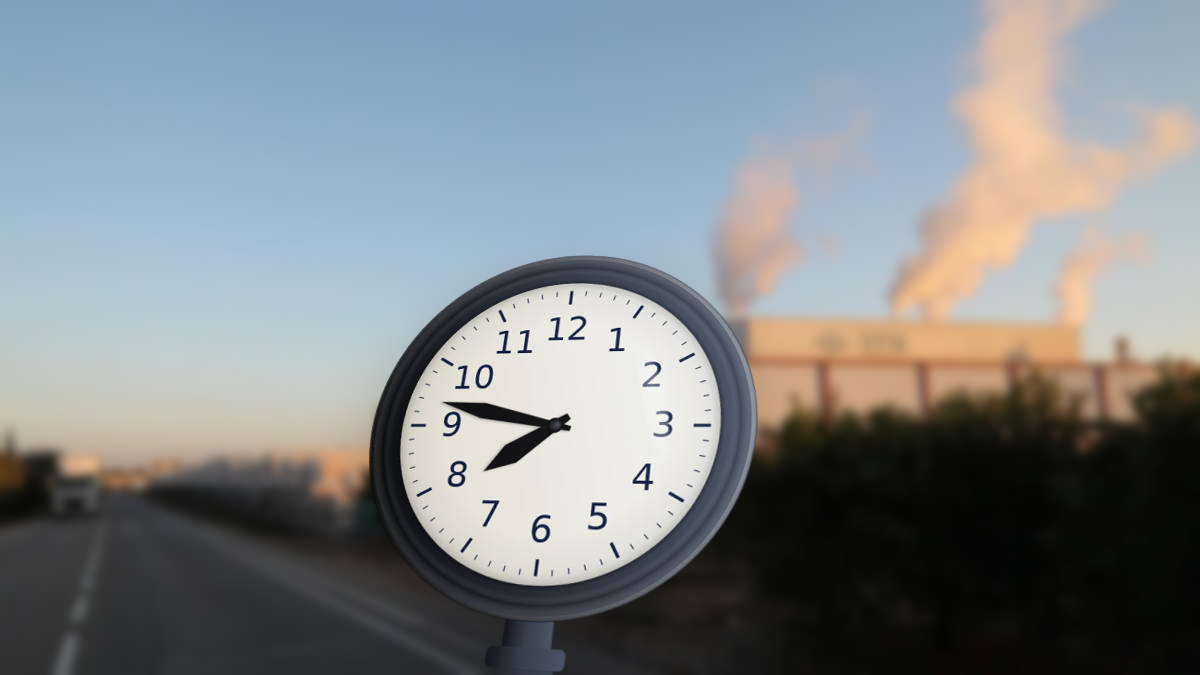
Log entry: 7h47
